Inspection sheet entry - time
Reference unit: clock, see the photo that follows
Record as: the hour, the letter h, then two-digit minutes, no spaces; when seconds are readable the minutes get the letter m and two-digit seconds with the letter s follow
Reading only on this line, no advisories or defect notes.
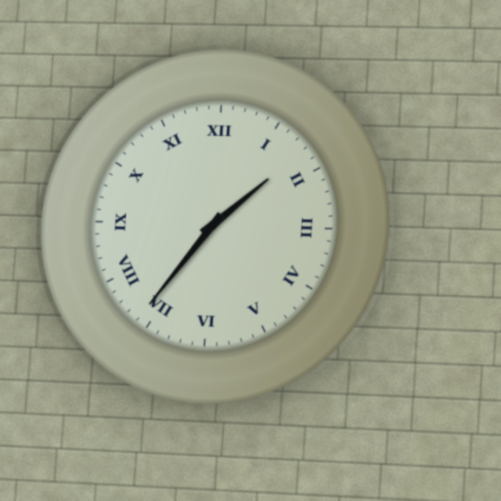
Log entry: 1h36
